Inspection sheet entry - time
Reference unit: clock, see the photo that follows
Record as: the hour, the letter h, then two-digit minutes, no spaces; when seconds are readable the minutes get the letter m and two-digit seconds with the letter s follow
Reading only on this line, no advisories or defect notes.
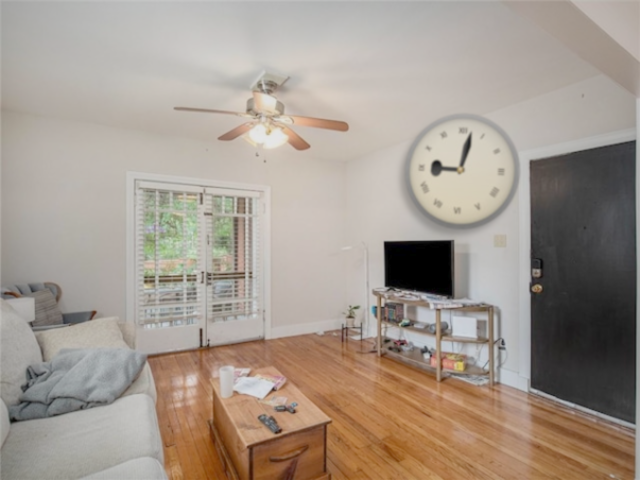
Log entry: 9h02
